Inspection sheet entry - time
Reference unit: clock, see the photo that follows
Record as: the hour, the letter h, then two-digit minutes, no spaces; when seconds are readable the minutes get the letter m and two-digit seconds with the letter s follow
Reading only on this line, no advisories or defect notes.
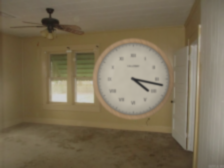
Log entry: 4h17
